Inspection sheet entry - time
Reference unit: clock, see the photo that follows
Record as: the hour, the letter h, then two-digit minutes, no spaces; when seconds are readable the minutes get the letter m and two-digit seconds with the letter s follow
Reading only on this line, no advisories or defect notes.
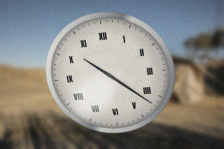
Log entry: 10h22
